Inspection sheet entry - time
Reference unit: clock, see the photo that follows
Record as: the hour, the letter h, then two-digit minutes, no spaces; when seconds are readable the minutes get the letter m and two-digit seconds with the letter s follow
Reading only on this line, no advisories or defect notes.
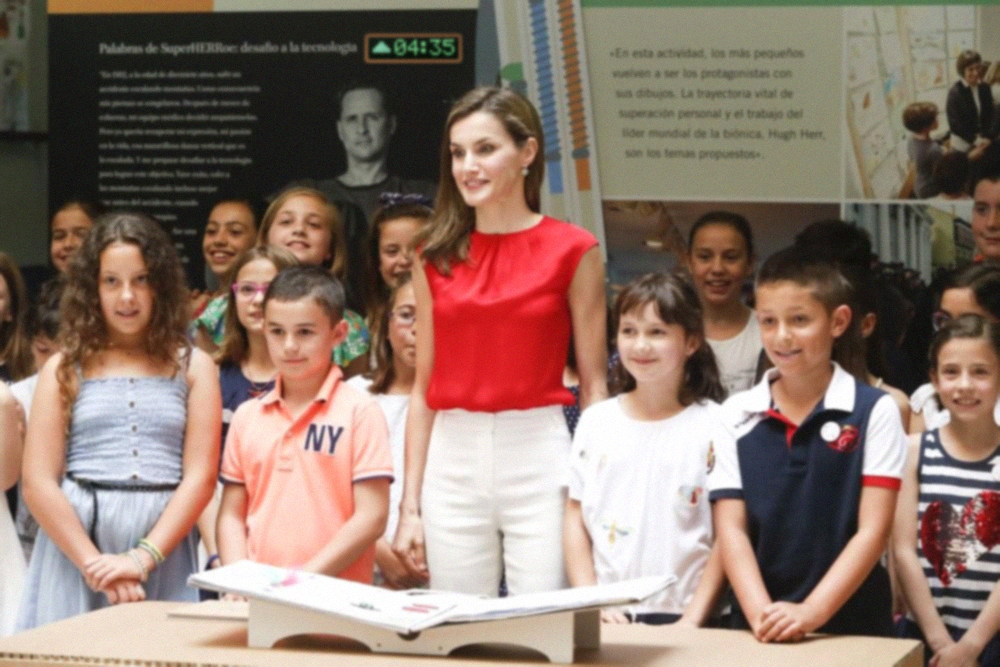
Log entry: 4h35
